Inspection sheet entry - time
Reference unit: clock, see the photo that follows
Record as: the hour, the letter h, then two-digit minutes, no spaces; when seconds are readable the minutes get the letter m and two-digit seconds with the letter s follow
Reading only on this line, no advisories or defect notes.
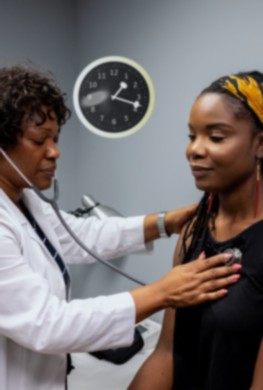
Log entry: 1h18
